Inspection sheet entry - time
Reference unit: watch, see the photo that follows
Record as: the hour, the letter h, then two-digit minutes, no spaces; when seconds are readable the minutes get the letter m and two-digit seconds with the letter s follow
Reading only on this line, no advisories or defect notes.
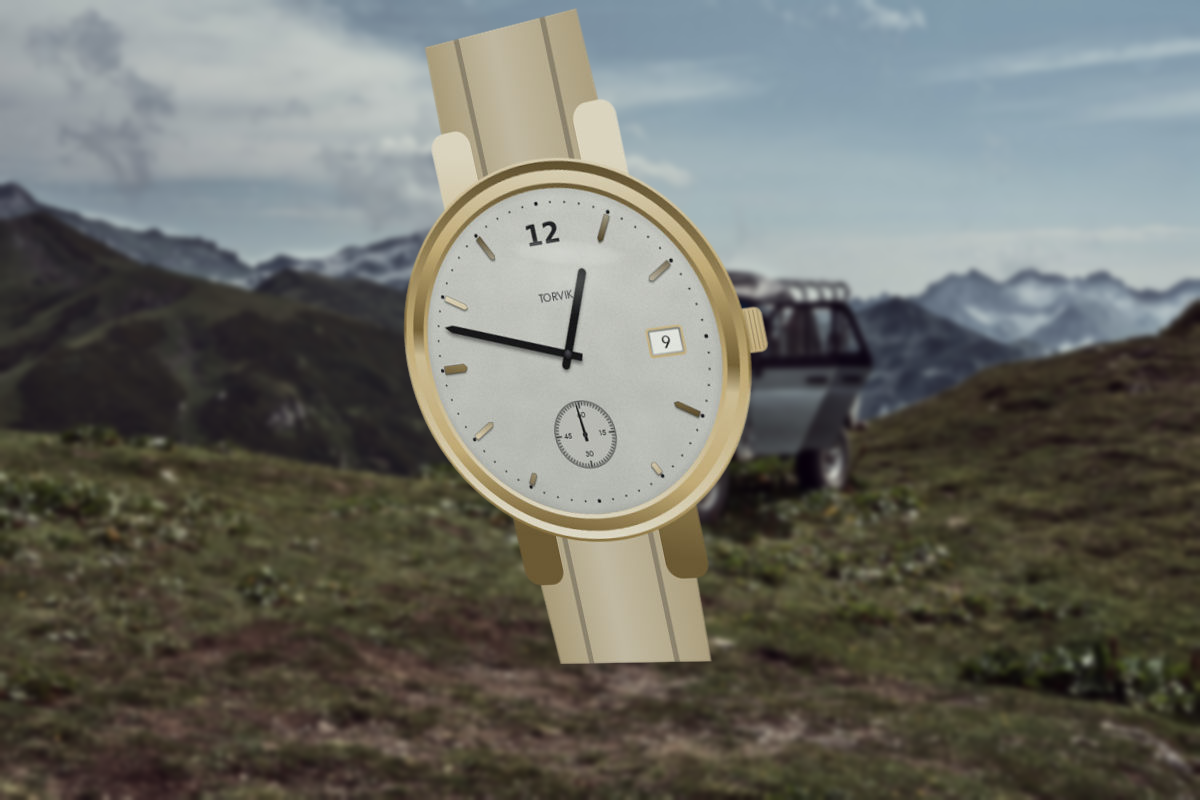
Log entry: 12h47m59s
